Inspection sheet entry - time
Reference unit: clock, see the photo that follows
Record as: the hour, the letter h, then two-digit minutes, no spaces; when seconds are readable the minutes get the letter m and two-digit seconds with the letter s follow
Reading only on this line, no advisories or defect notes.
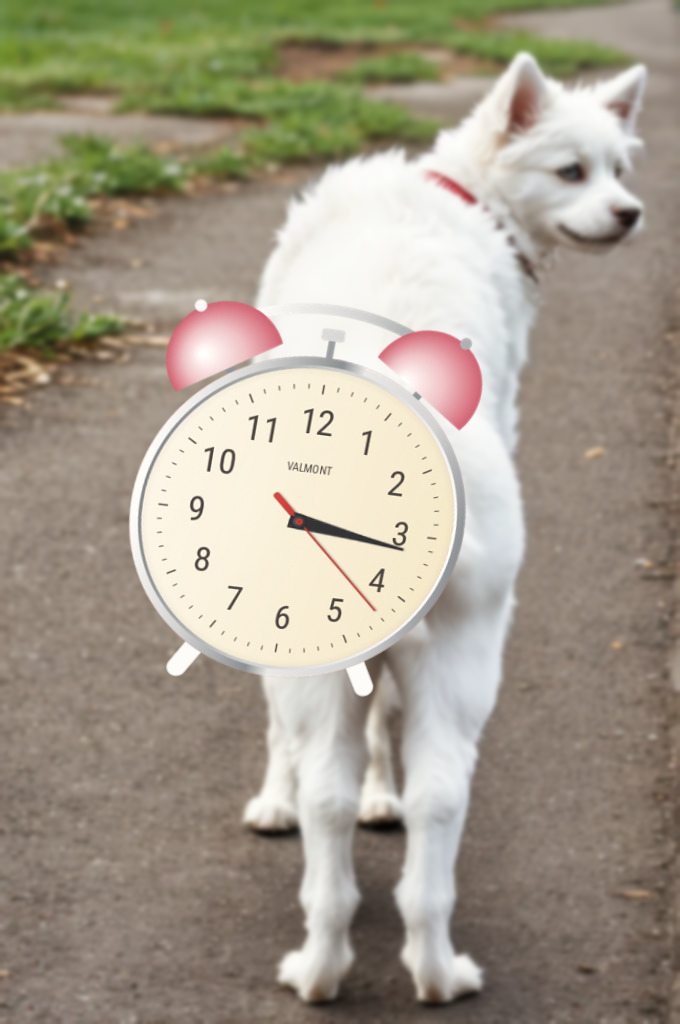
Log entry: 3h16m22s
